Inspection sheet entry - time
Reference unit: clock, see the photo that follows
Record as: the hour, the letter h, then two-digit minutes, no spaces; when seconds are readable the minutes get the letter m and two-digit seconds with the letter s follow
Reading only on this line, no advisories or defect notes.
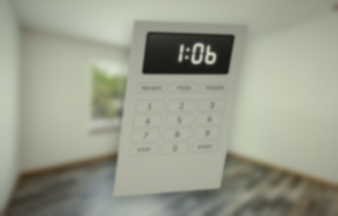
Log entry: 1h06
